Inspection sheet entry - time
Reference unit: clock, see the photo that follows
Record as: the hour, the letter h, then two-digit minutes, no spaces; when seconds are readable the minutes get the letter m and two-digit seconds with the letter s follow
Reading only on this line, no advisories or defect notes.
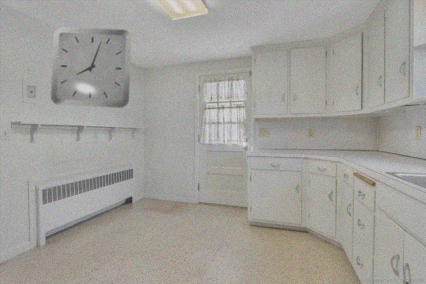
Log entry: 8h03
